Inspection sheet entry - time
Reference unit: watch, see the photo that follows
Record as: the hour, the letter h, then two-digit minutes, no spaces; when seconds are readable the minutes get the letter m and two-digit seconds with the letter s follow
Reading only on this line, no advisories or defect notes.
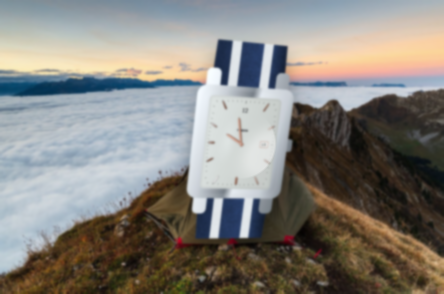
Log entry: 9h58
